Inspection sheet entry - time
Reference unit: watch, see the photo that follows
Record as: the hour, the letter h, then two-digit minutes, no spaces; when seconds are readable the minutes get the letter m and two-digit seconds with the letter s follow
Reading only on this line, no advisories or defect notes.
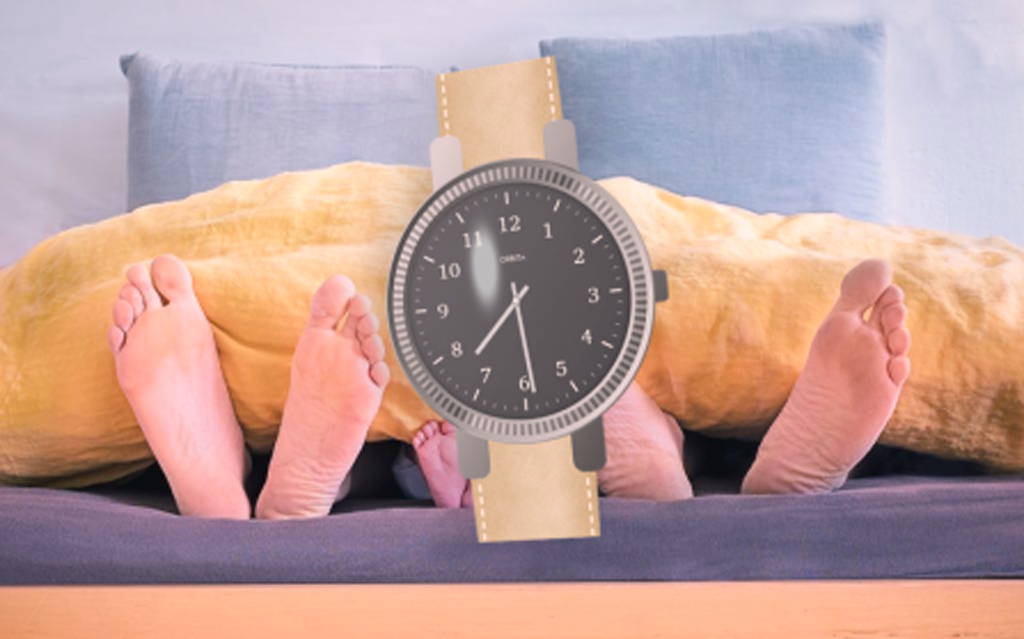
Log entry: 7h29
